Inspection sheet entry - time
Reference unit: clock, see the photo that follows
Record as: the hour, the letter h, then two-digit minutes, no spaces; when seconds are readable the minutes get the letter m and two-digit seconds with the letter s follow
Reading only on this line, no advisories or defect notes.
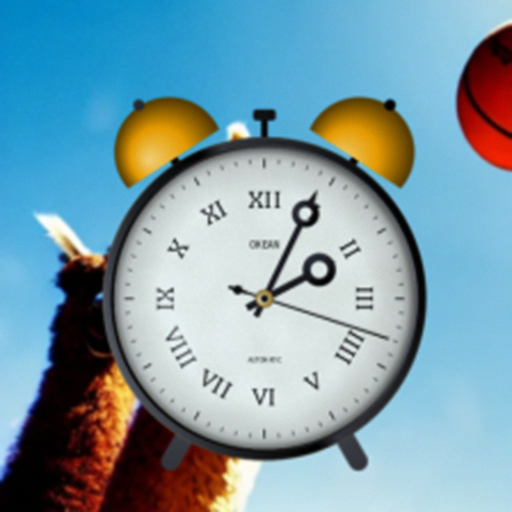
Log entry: 2h04m18s
